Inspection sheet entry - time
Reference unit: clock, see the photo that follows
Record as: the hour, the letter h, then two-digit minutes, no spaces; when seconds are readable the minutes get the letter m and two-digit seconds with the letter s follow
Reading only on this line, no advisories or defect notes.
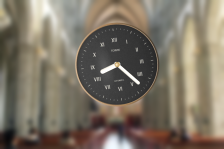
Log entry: 8h23
